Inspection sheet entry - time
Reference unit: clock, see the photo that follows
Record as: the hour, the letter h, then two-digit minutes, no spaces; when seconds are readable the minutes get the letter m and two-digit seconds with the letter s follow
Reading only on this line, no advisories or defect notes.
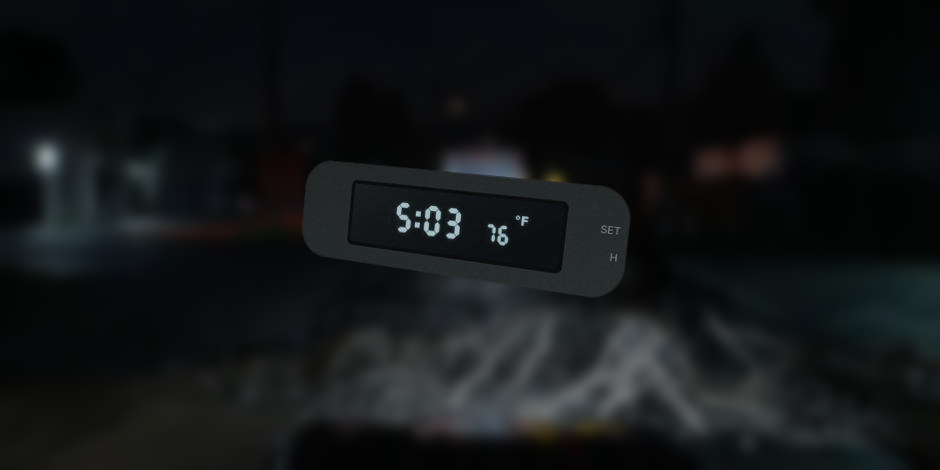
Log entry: 5h03
